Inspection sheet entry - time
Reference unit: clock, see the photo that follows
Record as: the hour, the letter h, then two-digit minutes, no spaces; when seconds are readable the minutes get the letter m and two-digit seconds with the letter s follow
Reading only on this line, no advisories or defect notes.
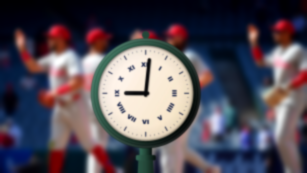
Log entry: 9h01
